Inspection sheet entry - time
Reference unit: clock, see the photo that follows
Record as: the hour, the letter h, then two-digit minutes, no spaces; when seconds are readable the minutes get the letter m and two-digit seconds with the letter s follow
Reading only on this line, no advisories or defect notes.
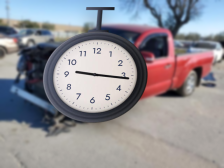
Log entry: 9h16
